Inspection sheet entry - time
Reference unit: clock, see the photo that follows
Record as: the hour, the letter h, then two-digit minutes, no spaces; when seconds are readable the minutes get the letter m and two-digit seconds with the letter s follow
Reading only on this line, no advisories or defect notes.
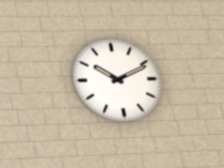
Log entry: 10h11
